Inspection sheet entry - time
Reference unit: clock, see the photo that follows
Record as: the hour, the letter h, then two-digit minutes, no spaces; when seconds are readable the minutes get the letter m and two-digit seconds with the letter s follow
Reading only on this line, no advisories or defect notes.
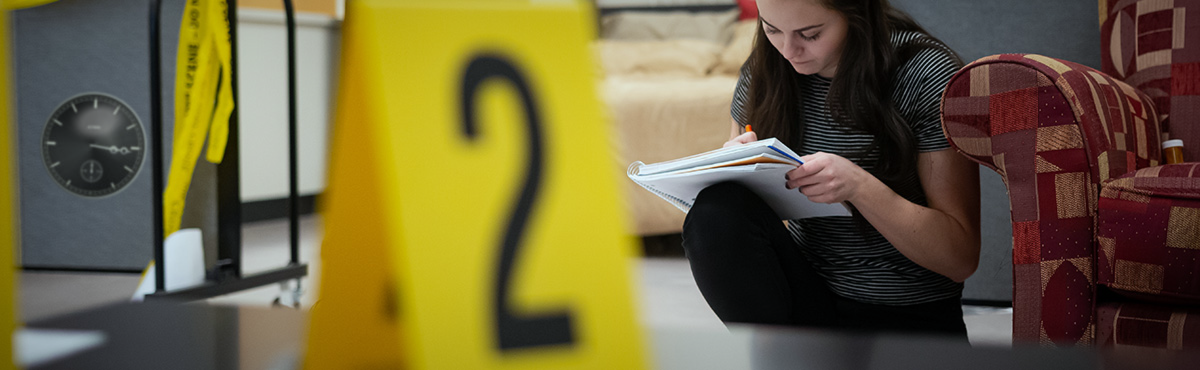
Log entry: 3h16
